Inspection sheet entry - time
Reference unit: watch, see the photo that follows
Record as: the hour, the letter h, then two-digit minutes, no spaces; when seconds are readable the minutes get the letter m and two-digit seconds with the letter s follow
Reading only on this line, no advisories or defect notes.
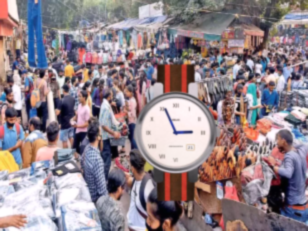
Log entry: 2h56
